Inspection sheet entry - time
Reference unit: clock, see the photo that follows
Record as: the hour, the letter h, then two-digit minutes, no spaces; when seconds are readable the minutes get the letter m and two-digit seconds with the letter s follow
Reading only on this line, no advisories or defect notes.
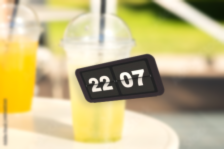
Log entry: 22h07
